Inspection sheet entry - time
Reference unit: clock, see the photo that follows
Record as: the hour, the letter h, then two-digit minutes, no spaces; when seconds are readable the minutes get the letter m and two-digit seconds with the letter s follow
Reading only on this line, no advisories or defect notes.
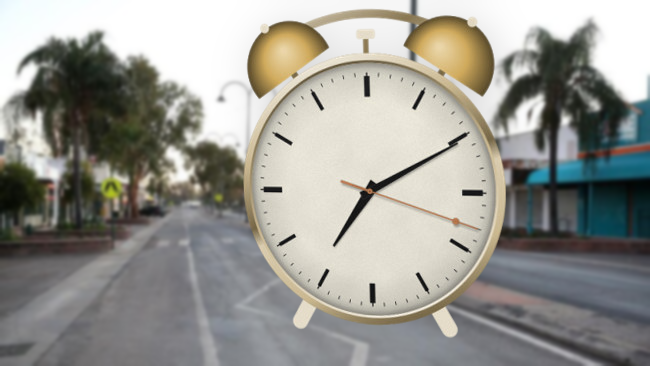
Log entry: 7h10m18s
